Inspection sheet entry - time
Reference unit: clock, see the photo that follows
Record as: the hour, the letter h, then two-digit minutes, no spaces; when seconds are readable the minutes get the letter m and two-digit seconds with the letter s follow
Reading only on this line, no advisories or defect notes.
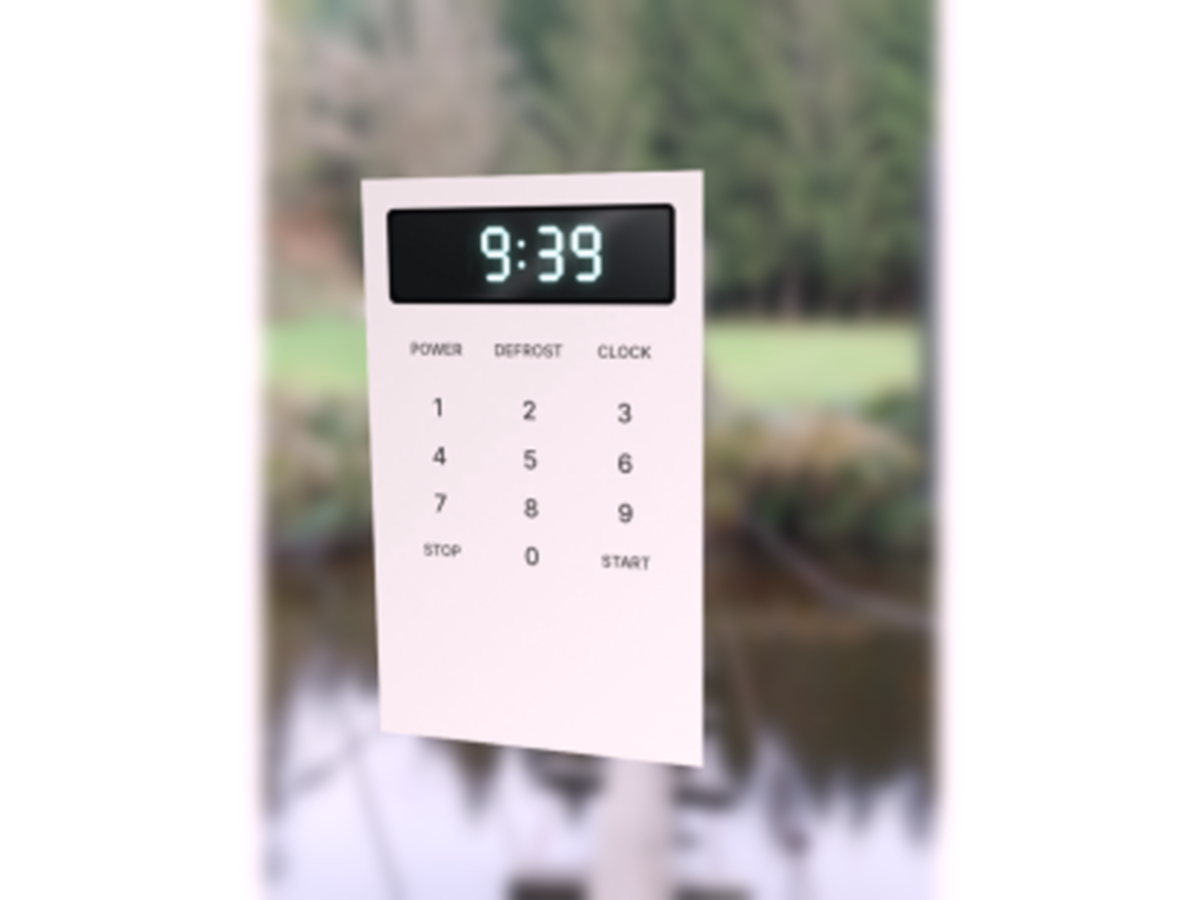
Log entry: 9h39
